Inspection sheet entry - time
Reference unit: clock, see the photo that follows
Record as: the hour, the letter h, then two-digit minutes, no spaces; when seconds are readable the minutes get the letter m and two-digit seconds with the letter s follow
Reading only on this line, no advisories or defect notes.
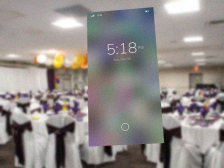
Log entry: 5h18
